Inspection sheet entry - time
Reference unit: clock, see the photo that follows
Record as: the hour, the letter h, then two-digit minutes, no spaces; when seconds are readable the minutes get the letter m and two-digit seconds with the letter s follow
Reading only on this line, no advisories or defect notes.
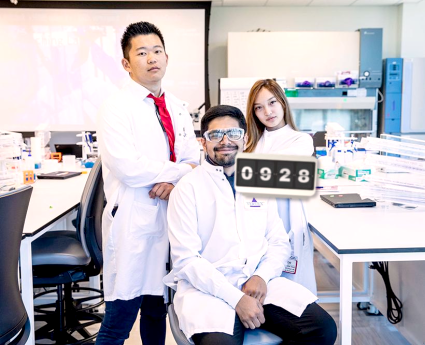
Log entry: 9h28
